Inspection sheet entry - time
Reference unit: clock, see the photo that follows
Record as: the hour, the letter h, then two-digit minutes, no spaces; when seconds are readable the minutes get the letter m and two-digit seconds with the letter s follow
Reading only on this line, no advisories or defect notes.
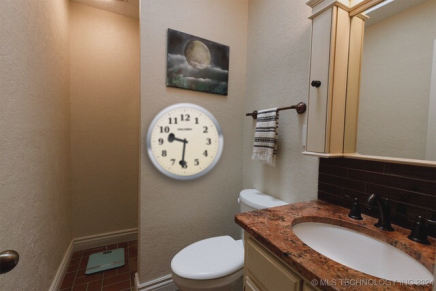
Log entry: 9h31
